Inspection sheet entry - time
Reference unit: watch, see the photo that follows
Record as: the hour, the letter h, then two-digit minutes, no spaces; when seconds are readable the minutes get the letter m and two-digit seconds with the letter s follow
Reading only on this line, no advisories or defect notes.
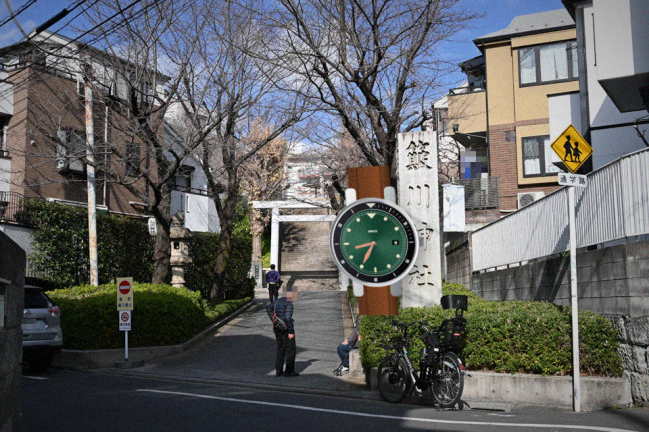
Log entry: 8h35
